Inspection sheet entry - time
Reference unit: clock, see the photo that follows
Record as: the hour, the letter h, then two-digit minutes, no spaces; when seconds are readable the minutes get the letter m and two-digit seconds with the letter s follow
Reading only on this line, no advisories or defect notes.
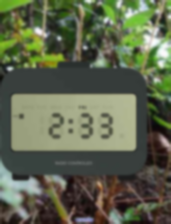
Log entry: 2h33
